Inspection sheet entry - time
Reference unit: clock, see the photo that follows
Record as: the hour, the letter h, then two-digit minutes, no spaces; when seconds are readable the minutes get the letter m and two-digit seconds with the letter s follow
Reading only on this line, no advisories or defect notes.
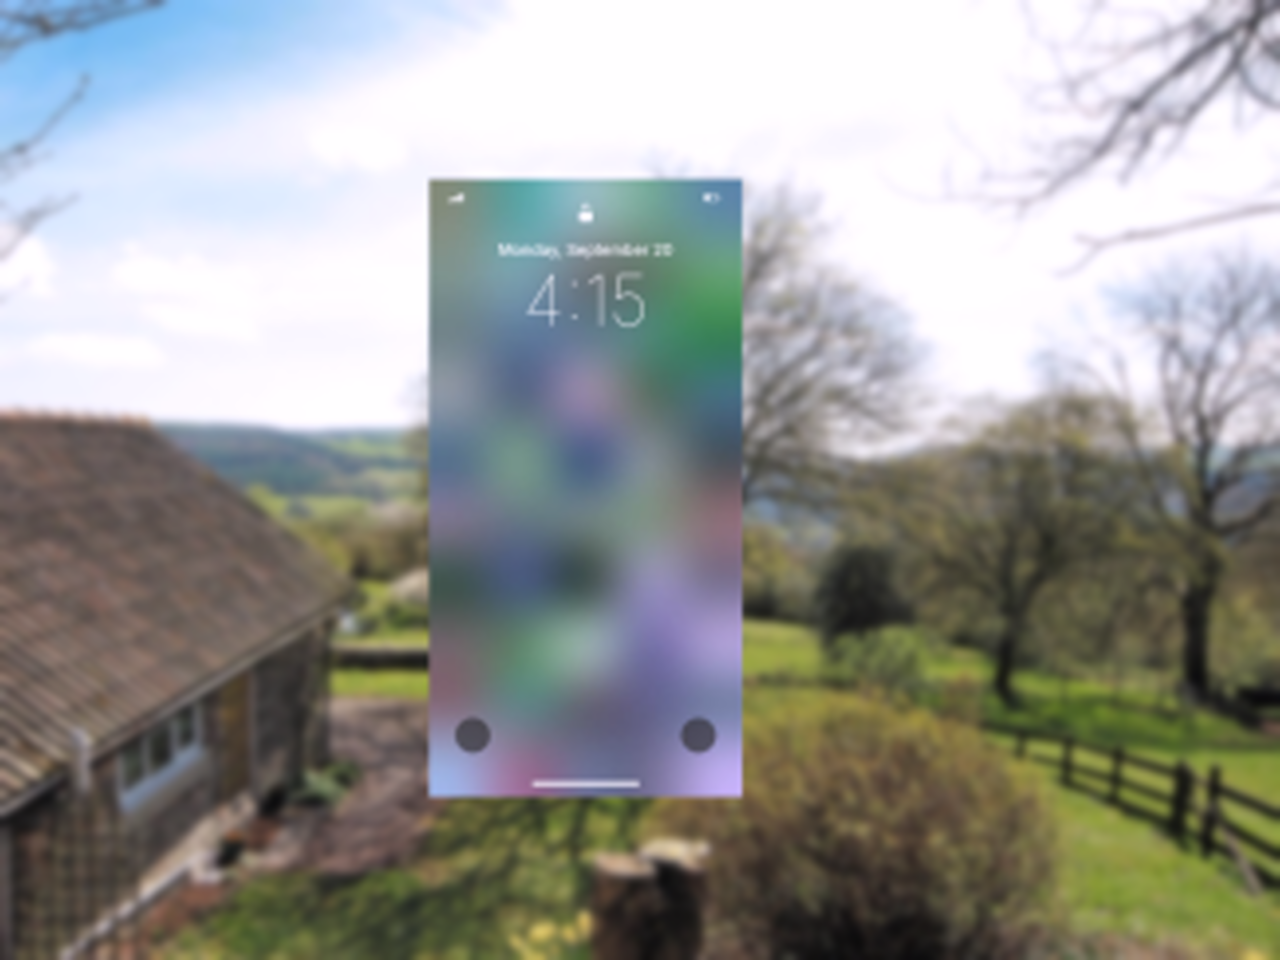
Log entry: 4h15
